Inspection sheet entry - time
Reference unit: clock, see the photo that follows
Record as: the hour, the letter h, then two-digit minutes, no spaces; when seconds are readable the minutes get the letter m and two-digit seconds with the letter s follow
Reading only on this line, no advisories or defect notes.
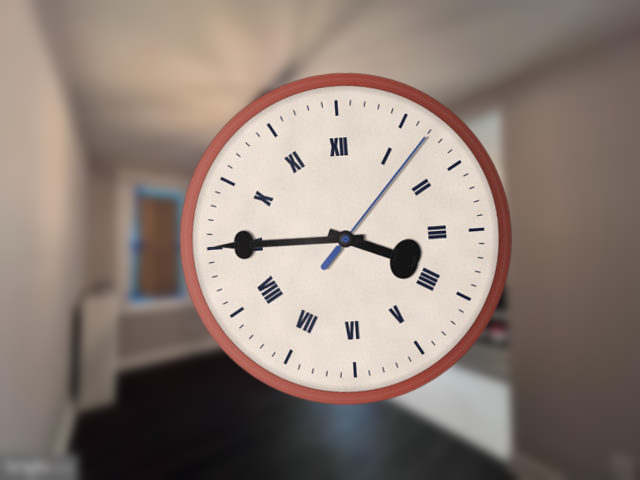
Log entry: 3h45m07s
